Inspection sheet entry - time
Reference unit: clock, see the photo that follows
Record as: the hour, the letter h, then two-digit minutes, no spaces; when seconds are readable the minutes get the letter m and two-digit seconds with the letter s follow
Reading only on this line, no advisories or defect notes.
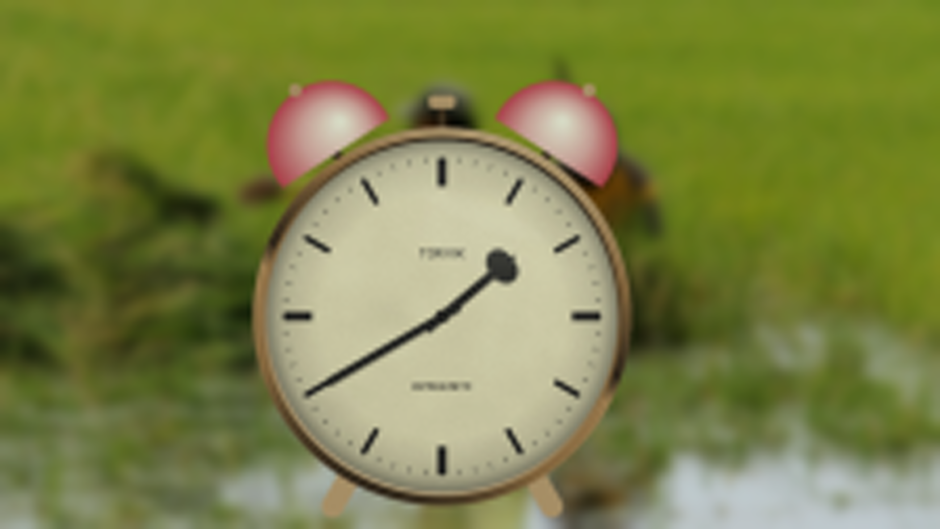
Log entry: 1h40
